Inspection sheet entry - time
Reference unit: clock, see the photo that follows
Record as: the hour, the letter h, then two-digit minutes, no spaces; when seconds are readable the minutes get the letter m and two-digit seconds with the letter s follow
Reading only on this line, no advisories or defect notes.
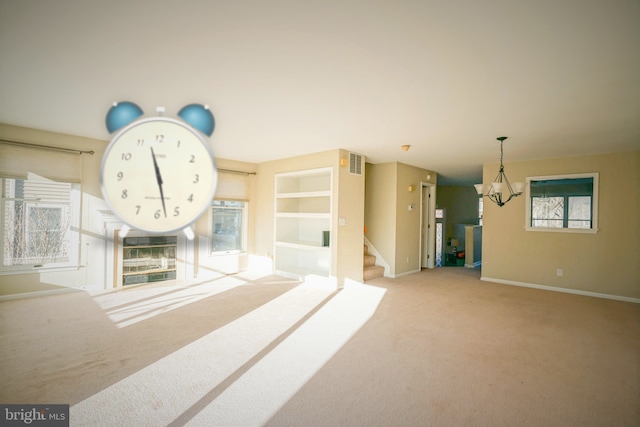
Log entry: 11h28
